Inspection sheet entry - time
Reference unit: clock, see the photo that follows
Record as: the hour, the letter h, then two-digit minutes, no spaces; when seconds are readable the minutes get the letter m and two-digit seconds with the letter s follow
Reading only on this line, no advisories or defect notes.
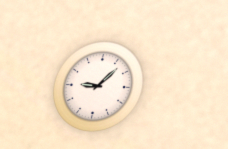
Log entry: 9h07
